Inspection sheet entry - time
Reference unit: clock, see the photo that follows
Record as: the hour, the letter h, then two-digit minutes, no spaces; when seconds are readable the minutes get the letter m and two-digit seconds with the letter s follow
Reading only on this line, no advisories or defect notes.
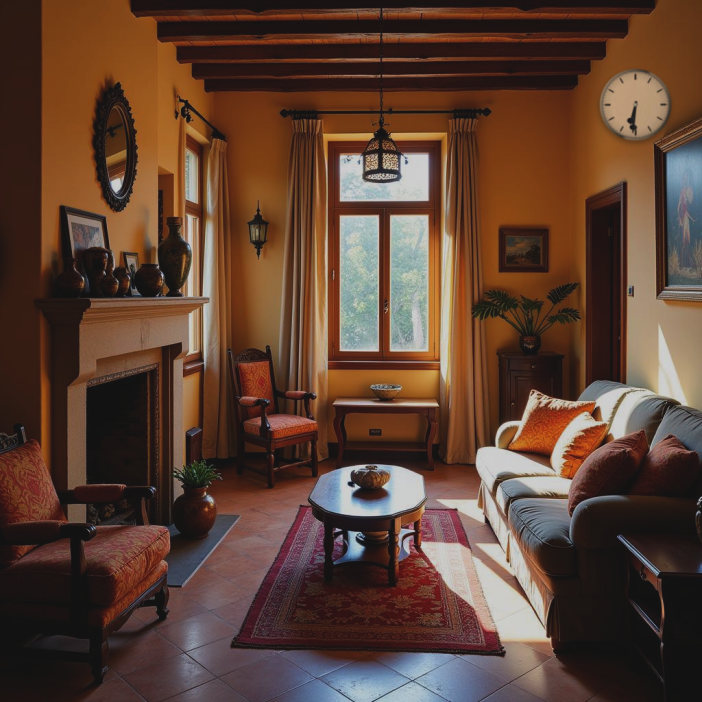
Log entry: 6h31
